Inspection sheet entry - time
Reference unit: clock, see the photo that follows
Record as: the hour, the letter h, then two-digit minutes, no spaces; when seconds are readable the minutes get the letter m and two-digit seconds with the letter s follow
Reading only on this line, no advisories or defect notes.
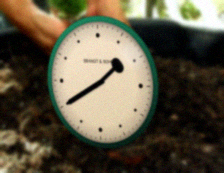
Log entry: 1h40
